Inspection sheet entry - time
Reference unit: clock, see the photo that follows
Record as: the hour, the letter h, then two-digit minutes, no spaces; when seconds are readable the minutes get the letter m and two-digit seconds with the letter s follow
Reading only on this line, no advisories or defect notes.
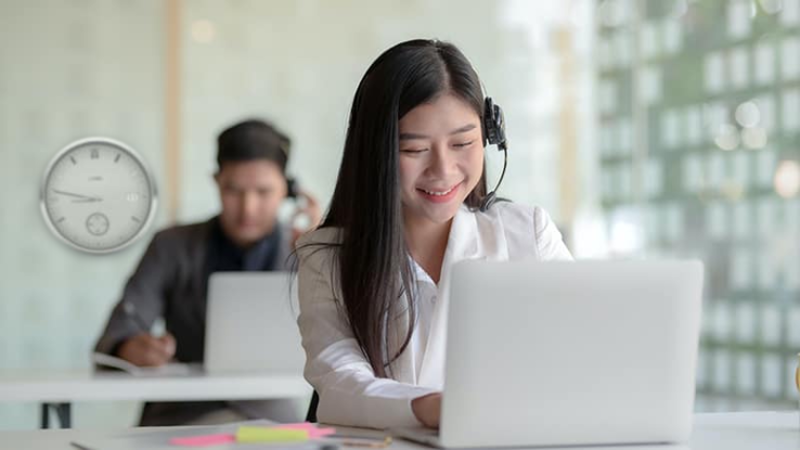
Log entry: 8h47
